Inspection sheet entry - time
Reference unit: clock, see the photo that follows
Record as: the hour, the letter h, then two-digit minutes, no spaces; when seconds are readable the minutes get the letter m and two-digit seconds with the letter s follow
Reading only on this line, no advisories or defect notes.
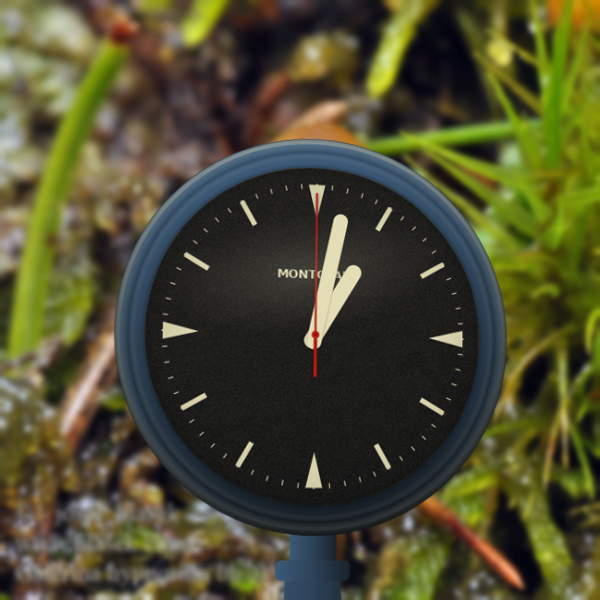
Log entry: 1h02m00s
